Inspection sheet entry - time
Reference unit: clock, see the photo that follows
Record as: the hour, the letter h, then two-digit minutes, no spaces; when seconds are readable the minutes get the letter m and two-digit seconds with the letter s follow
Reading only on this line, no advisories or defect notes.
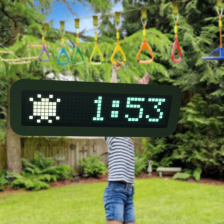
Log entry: 1h53
